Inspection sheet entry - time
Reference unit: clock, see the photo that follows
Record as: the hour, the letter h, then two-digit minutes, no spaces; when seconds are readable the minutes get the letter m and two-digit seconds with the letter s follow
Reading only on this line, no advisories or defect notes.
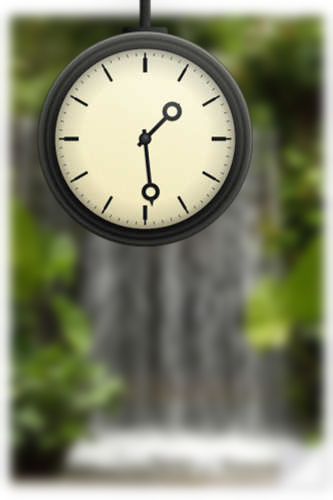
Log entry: 1h29
